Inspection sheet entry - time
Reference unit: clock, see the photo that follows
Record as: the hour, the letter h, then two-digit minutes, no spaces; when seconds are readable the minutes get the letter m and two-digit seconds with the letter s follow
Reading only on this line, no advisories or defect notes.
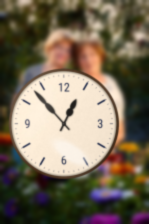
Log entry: 12h53
